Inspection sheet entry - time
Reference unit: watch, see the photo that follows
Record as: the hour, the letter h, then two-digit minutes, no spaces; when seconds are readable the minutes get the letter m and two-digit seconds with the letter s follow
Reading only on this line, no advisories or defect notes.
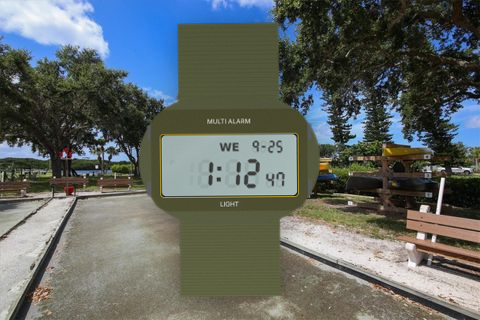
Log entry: 1h12m47s
